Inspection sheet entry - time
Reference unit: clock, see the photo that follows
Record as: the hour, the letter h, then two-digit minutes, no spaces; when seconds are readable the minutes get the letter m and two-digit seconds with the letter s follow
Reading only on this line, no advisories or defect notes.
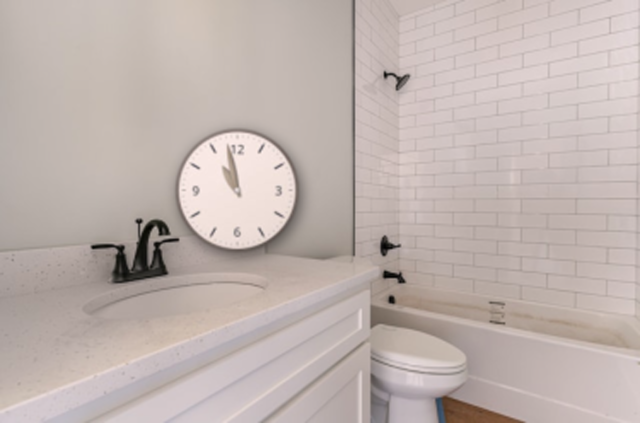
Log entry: 10h58
